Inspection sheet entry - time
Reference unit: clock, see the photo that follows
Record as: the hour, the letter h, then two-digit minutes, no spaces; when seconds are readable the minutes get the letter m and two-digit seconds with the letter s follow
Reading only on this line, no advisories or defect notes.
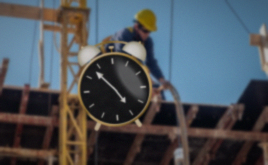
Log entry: 4h53
